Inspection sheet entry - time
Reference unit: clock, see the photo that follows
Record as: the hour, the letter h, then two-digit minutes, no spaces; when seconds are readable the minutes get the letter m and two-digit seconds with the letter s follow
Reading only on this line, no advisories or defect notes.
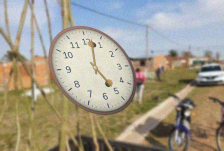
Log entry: 5h02
